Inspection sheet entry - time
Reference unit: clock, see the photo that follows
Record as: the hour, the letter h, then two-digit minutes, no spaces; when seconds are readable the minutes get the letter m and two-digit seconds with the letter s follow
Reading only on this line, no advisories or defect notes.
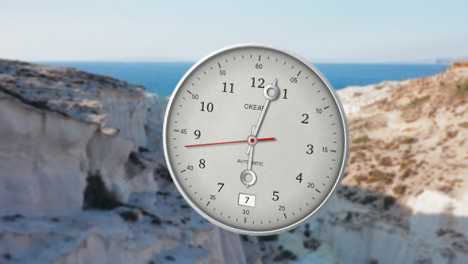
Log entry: 6h02m43s
